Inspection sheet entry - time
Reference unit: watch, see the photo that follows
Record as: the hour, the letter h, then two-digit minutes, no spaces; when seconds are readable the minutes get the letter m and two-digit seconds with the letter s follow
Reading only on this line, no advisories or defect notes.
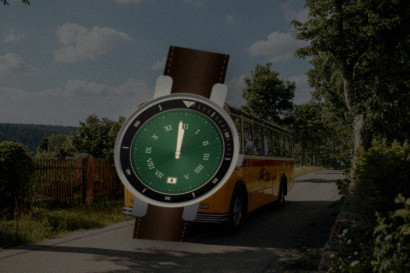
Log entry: 11h59
